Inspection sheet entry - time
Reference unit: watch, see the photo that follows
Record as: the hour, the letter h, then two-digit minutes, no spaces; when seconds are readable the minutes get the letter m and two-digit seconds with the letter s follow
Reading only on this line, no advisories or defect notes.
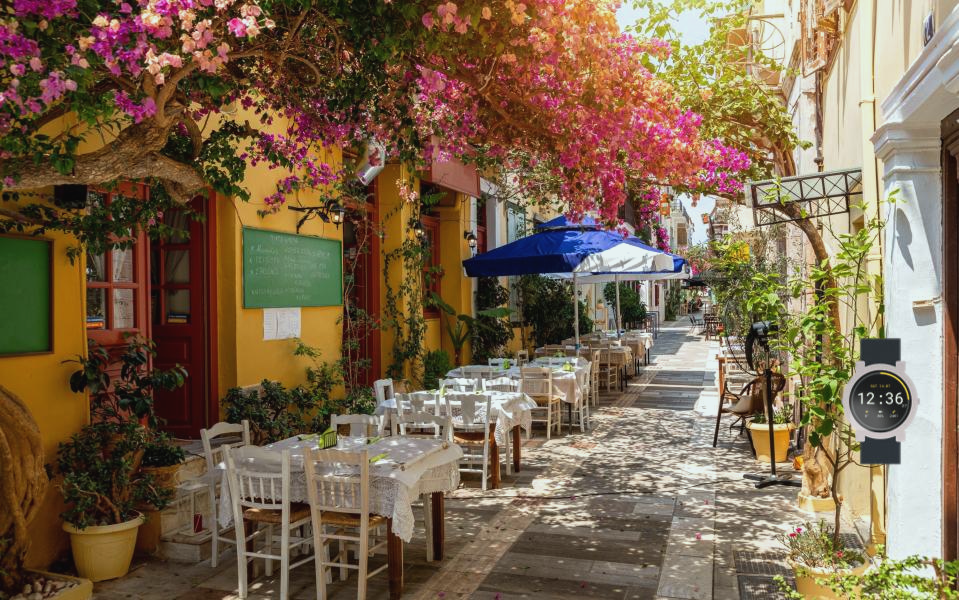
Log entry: 12h36
